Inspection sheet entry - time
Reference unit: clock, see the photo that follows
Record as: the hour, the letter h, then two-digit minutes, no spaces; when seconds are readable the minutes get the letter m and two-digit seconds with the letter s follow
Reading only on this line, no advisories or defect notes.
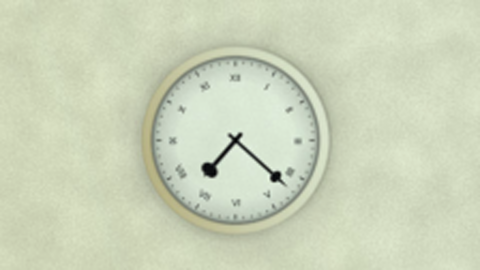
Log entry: 7h22
